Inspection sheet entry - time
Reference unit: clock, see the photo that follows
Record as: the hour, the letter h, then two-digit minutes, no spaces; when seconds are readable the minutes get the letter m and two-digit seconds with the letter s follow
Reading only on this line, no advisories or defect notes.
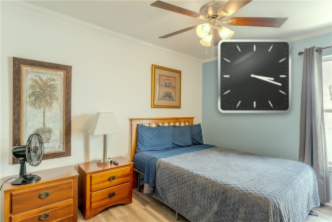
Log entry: 3h18
